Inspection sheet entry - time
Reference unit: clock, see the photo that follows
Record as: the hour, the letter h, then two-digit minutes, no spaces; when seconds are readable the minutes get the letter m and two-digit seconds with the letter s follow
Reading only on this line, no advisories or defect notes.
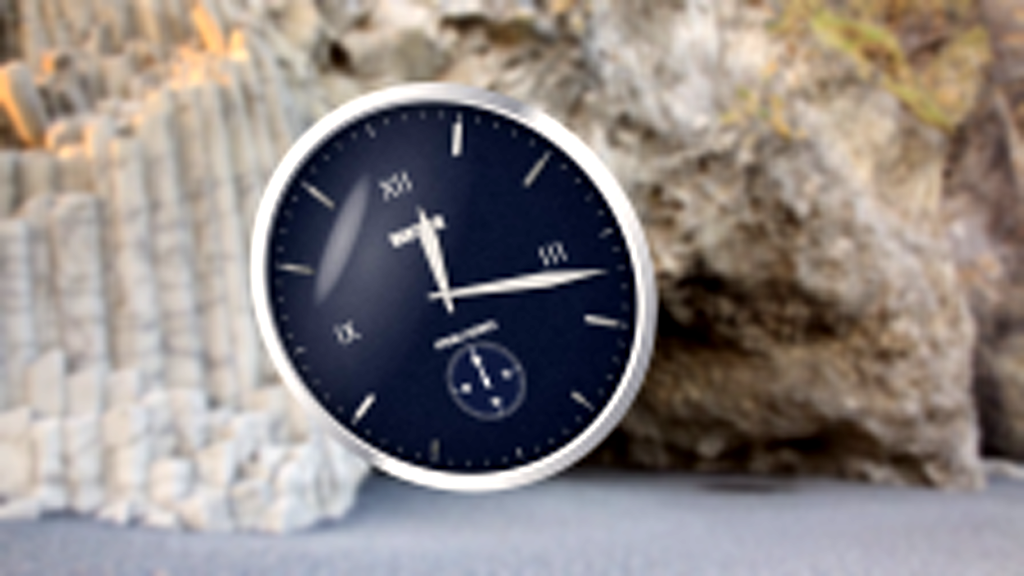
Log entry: 12h17
